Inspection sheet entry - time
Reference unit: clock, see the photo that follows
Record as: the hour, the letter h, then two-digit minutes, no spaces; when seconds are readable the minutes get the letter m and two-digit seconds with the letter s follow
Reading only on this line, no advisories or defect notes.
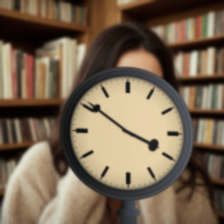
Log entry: 3h51
